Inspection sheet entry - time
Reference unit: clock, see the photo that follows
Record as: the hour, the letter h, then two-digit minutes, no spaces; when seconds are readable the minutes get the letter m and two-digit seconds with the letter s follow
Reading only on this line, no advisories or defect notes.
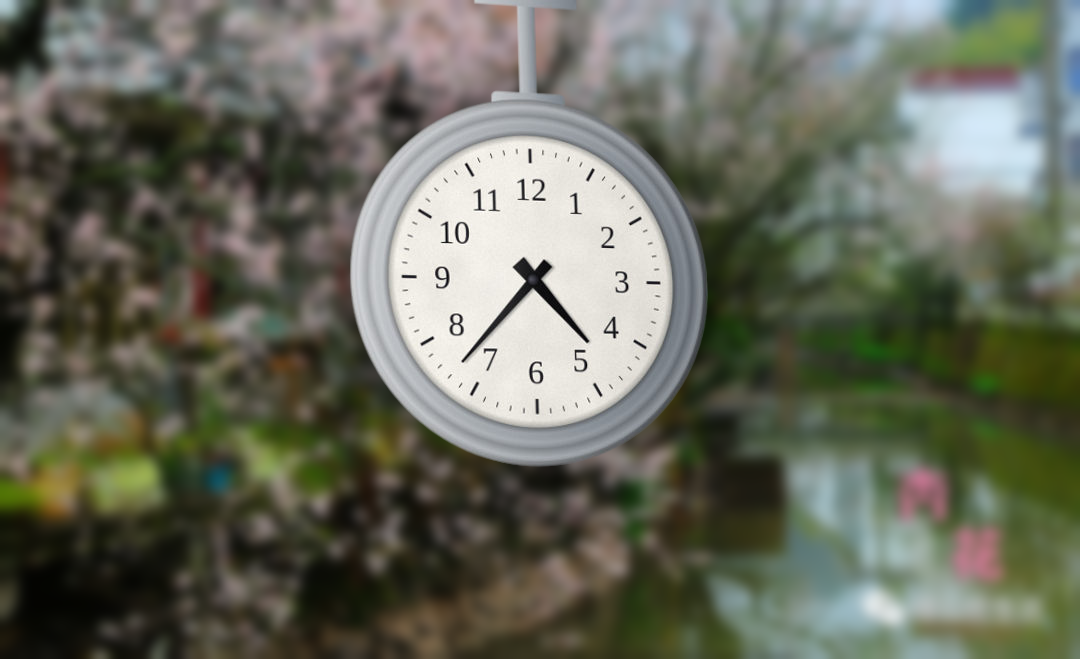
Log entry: 4h37
